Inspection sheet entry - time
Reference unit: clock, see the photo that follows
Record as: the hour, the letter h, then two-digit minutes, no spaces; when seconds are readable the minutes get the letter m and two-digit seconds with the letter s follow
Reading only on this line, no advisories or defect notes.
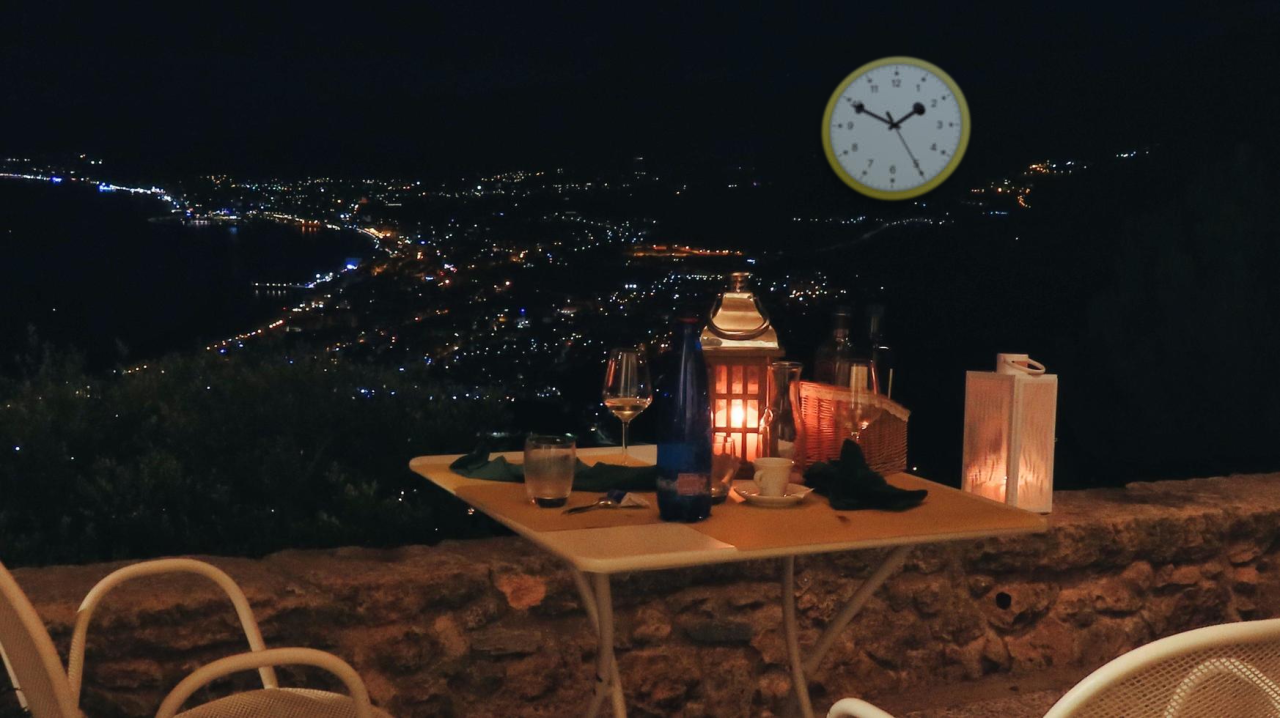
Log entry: 1h49m25s
